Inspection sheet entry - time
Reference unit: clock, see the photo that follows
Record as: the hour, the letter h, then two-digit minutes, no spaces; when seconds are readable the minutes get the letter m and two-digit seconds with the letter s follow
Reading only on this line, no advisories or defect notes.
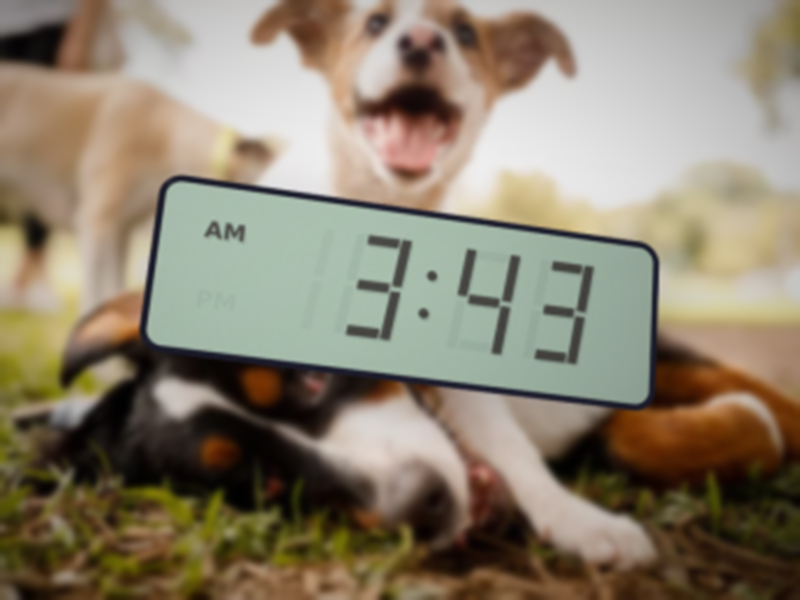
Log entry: 3h43
